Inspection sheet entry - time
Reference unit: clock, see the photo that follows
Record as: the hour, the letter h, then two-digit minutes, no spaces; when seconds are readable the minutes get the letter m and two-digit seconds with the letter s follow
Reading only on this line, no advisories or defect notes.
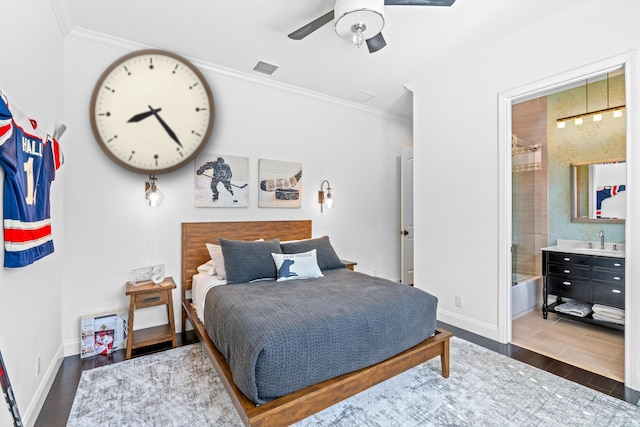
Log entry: 8h24
